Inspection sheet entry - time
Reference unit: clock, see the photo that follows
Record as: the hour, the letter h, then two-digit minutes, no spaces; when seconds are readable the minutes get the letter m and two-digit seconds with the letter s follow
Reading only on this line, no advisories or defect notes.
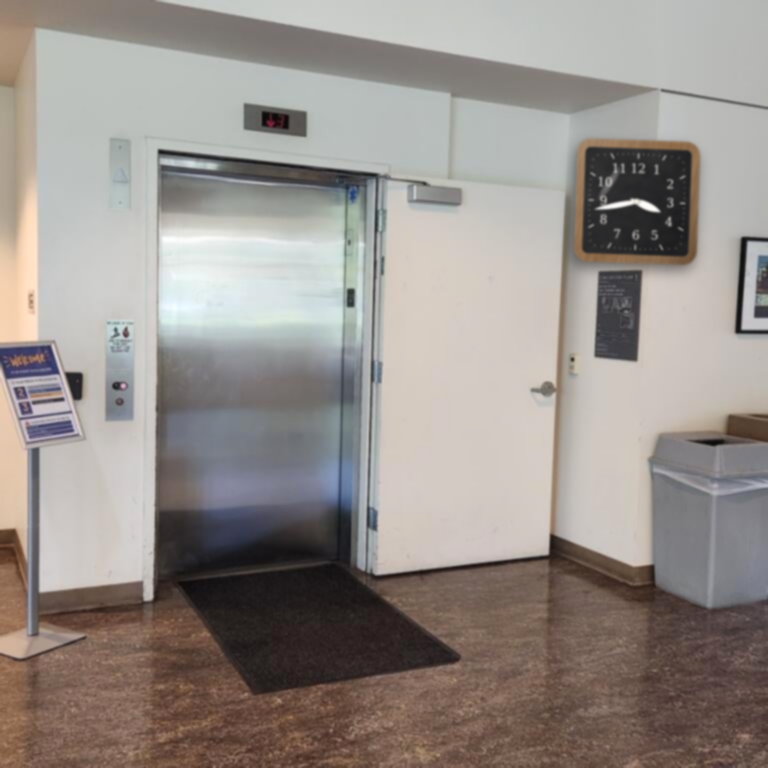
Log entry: 3h43
